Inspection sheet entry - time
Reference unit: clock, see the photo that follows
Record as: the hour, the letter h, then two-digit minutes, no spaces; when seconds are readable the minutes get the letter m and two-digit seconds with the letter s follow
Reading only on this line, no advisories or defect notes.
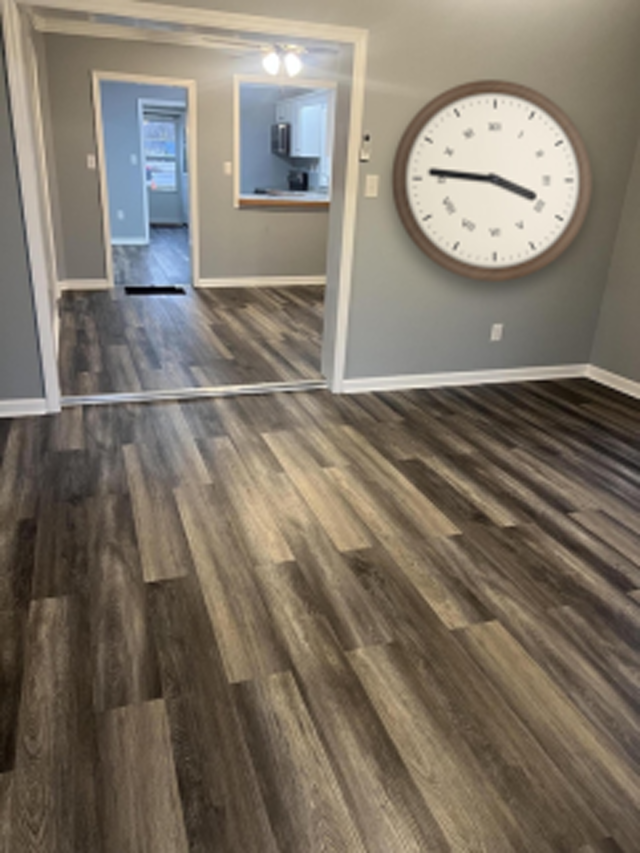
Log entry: 3h46
